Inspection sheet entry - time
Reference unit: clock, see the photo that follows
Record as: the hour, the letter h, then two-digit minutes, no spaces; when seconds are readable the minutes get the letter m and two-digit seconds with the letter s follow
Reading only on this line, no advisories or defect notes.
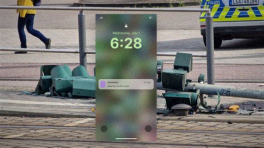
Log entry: 6h28
